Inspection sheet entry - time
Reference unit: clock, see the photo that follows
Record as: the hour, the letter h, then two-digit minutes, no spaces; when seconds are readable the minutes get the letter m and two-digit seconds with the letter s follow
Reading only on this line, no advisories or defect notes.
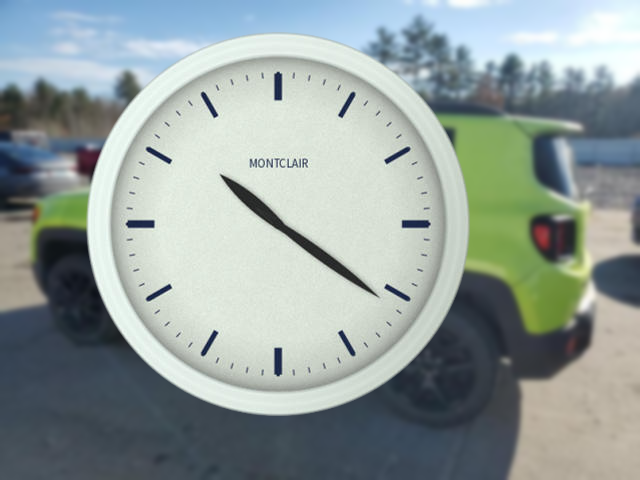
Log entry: 10h21
